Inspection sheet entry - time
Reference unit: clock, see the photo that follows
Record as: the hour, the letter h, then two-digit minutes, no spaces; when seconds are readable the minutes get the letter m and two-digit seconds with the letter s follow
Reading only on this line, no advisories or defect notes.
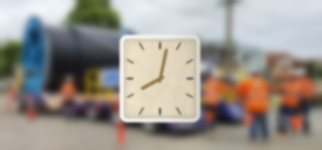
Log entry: 8h02
